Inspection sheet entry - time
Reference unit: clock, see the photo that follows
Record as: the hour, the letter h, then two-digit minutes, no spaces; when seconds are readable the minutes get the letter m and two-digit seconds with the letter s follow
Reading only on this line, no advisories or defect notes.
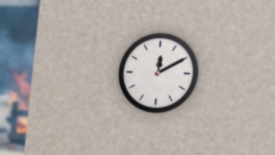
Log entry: 12h10
